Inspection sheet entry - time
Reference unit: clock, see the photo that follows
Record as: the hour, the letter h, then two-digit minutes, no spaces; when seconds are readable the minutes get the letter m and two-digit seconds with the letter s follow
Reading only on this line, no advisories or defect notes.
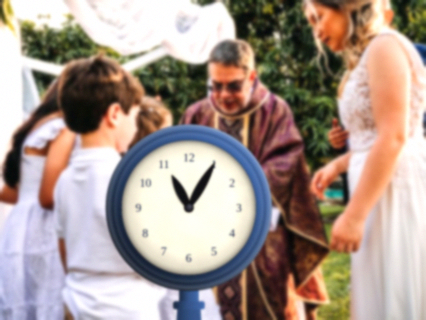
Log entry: 11h05
